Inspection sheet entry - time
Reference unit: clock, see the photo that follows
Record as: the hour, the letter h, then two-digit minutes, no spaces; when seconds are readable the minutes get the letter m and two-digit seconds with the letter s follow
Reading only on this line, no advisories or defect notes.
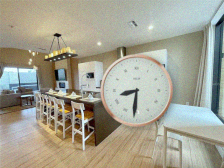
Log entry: 8h31
